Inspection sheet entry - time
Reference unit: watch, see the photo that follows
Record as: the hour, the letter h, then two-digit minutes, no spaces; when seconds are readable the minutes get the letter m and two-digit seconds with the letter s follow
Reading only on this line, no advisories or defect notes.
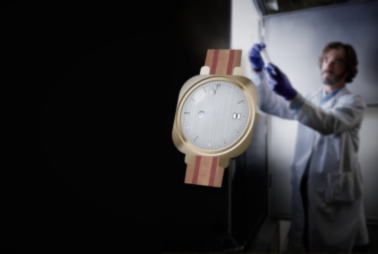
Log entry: 8h58
